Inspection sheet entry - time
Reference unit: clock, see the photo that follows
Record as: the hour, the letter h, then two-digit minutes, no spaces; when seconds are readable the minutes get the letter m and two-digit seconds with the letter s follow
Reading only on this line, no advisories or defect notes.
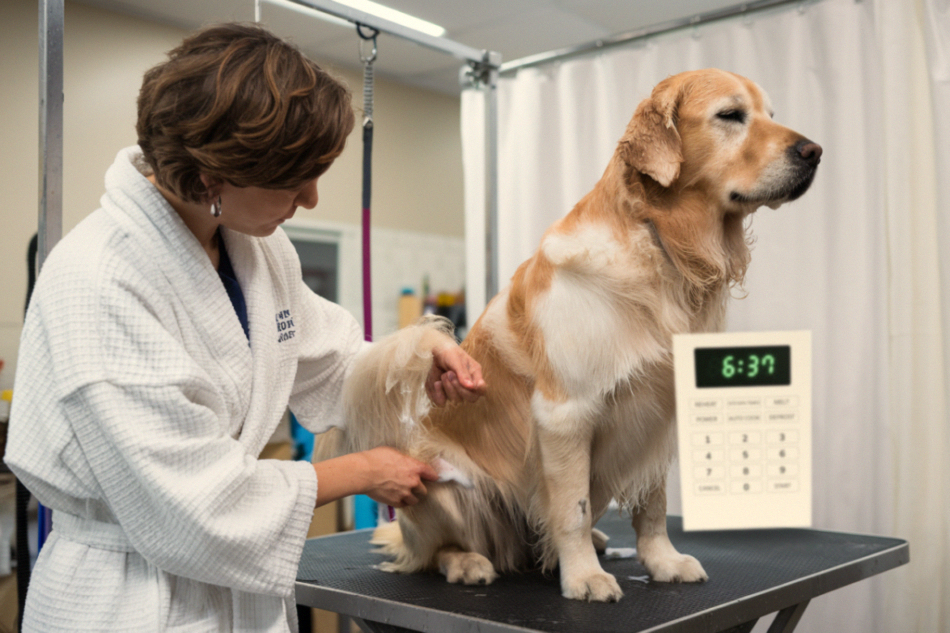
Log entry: 6h37
